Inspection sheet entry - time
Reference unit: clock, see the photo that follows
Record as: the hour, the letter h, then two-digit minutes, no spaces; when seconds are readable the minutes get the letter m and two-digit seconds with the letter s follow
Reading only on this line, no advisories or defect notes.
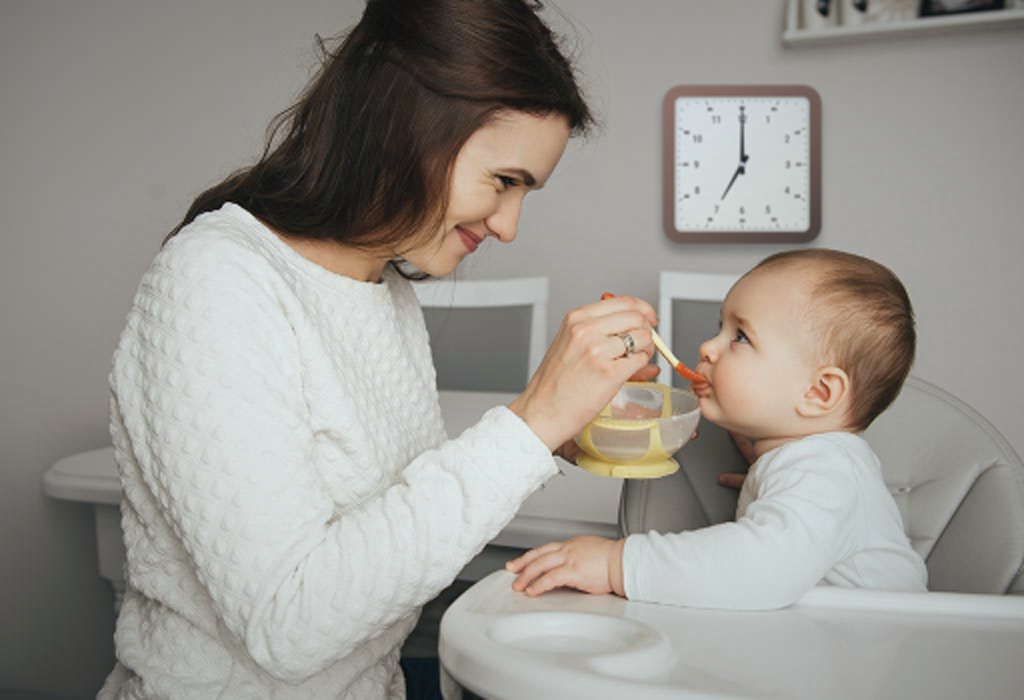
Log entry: 7h00
